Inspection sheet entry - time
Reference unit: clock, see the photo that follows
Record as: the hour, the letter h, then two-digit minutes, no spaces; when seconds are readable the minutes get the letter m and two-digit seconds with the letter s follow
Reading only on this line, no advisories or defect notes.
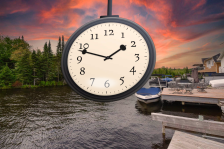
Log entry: 1h48
